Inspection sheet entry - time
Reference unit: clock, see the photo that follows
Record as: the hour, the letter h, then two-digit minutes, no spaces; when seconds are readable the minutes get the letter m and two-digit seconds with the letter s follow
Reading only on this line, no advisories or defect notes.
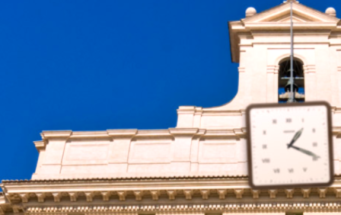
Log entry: 1h19
